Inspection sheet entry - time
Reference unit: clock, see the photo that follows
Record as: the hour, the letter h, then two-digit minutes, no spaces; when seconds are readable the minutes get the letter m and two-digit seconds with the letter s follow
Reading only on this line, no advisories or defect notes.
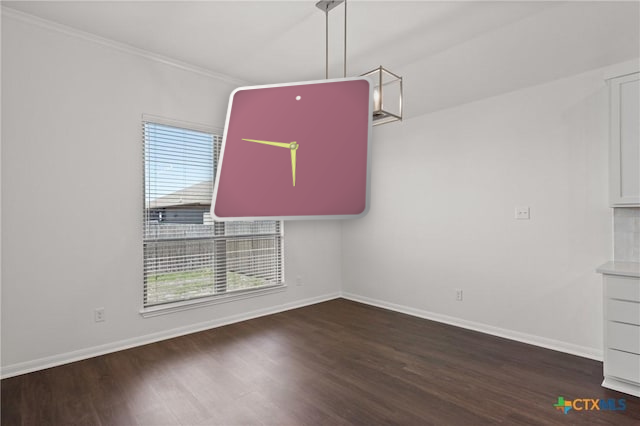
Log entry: 5h47
